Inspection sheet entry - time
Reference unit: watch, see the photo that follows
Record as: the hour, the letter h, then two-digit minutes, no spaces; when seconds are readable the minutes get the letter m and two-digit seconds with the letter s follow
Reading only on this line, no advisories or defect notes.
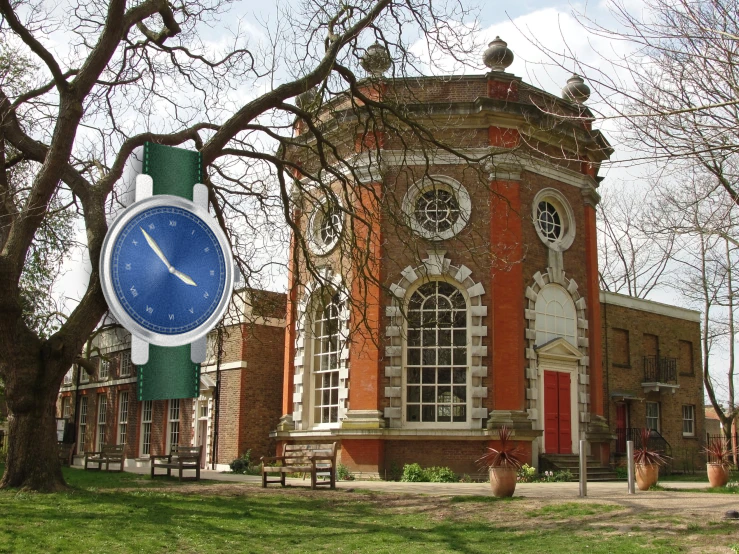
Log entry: 3h53
